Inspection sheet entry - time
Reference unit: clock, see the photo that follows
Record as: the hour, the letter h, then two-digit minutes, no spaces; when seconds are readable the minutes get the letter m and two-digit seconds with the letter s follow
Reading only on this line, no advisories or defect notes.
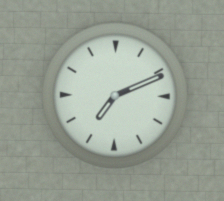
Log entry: 7h11
